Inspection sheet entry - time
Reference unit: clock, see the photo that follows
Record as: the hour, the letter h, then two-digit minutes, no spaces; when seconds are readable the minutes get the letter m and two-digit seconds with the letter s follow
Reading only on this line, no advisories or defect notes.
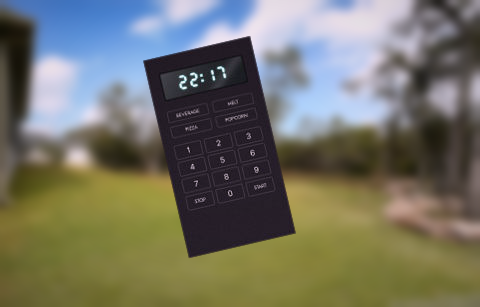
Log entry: 22h17
